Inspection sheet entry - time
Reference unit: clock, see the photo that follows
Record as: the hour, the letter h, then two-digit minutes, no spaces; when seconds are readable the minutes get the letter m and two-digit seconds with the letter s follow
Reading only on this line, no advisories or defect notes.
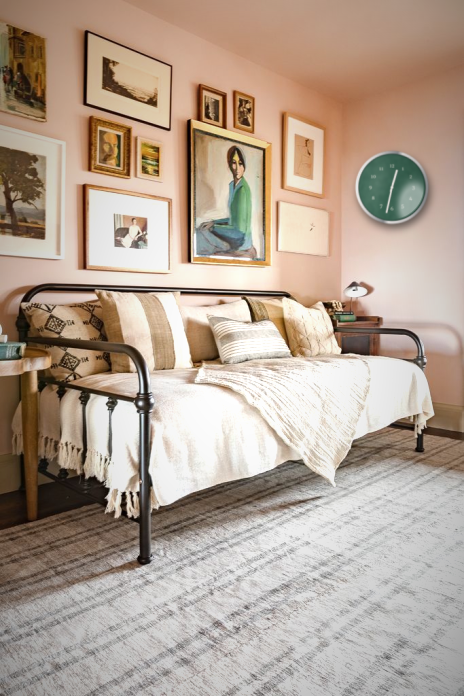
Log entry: 12h32
